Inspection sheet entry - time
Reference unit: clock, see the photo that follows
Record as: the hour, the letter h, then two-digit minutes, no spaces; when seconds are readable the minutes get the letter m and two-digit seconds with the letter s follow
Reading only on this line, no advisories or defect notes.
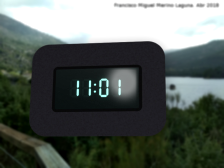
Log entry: 11h01
